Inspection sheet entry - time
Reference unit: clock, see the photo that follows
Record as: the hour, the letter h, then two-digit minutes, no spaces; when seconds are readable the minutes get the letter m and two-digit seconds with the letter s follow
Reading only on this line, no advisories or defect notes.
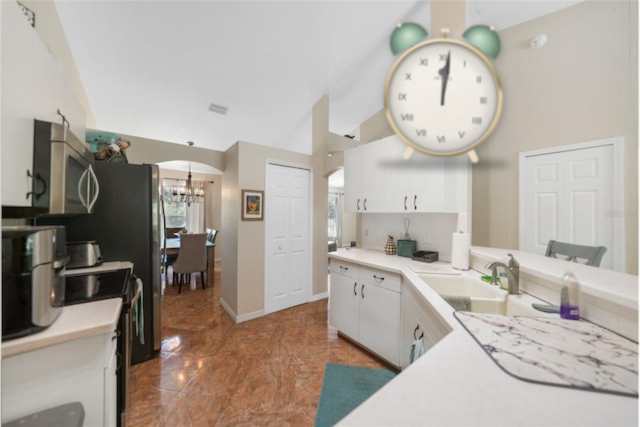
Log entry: 12h01
